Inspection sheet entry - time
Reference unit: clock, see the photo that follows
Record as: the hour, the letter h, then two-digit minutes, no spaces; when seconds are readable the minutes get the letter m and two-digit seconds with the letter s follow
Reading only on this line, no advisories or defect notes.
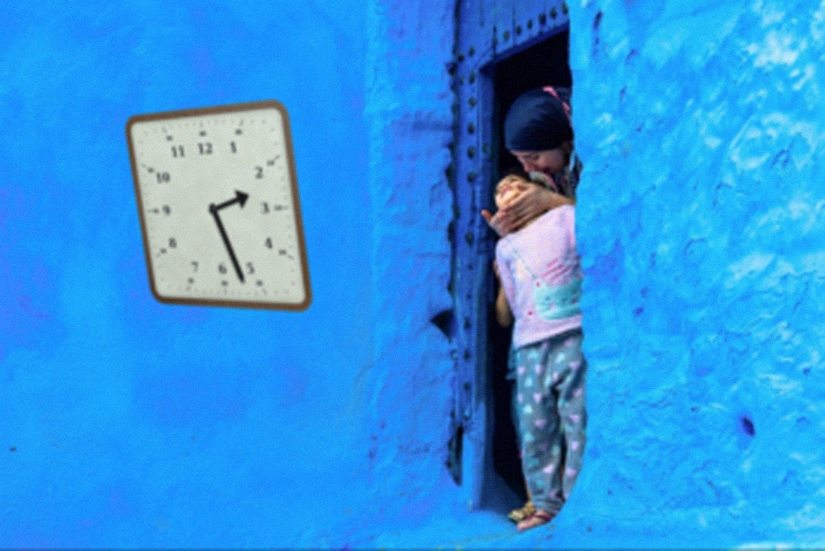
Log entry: 2h27
